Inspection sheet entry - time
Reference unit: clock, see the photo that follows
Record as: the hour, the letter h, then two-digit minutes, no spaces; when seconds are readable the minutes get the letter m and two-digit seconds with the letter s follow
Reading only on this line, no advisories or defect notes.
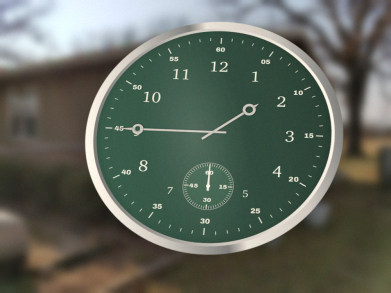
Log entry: 1h45
